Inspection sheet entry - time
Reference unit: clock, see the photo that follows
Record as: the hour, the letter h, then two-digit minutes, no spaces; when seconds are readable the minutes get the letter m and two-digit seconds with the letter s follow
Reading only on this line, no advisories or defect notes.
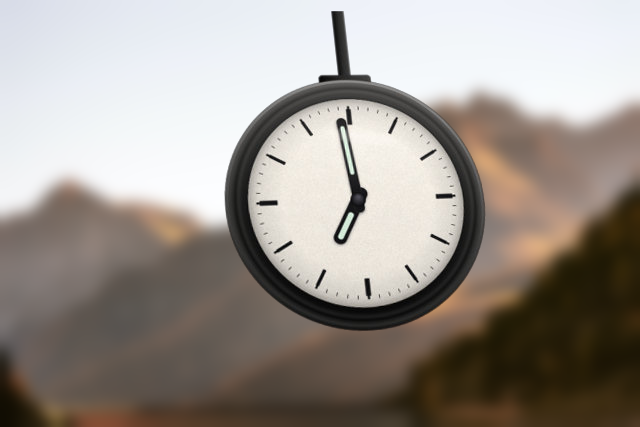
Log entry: 6h59
